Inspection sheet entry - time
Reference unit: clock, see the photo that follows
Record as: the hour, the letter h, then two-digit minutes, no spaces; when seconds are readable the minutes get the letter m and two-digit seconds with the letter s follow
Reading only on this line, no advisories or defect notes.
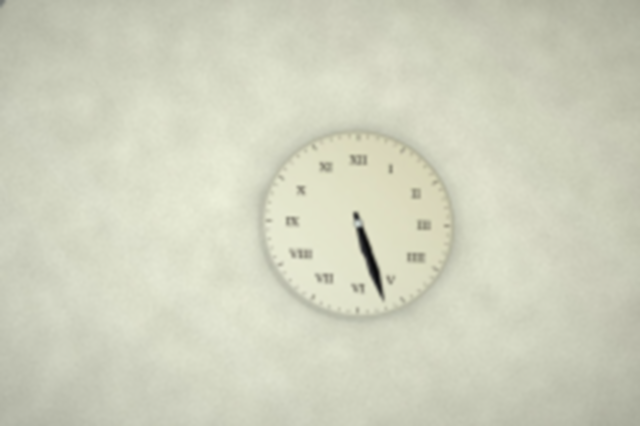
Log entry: 5h27
